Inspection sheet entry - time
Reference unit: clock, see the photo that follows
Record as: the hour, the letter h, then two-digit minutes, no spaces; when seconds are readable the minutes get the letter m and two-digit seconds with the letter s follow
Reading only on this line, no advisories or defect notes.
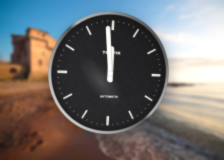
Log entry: 11h59
